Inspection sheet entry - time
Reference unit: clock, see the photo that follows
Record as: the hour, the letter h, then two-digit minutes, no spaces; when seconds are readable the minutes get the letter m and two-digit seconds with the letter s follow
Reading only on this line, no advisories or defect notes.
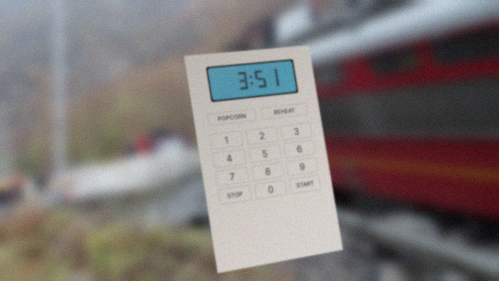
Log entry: 3h51
